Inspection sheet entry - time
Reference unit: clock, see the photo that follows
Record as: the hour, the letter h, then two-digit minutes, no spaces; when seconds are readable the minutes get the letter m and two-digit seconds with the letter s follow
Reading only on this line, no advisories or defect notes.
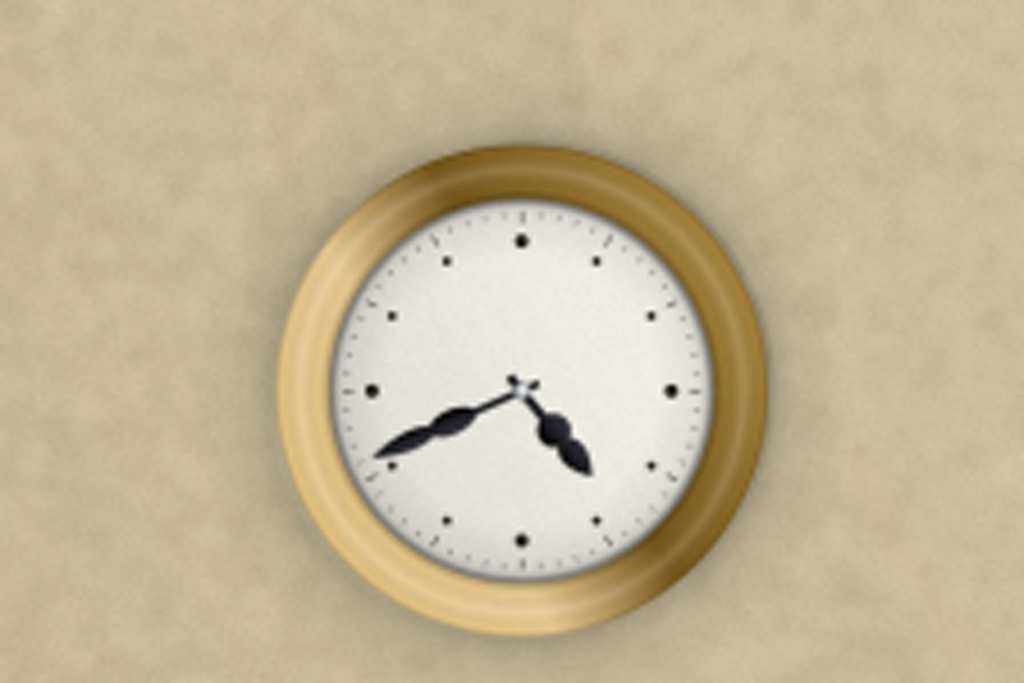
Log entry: 4h41
